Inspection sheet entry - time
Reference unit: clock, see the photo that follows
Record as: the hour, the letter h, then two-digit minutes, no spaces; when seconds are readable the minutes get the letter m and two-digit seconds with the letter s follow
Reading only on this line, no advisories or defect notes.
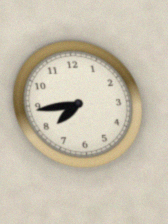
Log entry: 7h44
